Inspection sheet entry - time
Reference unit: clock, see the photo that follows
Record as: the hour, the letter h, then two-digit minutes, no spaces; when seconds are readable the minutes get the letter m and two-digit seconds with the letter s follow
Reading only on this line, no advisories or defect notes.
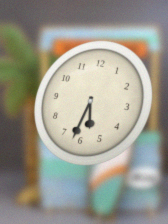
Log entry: 5h32
